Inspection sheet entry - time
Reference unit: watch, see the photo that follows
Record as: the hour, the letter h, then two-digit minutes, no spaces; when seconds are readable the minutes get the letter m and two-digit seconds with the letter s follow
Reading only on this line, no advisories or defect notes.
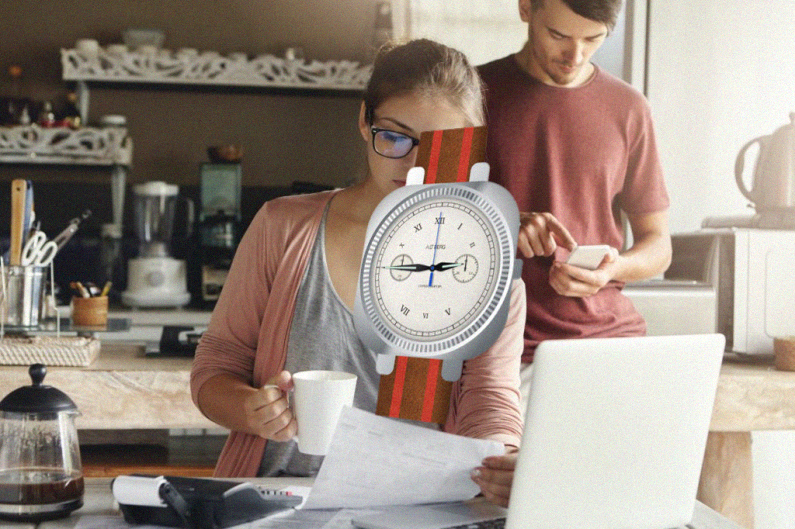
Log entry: 2h45
